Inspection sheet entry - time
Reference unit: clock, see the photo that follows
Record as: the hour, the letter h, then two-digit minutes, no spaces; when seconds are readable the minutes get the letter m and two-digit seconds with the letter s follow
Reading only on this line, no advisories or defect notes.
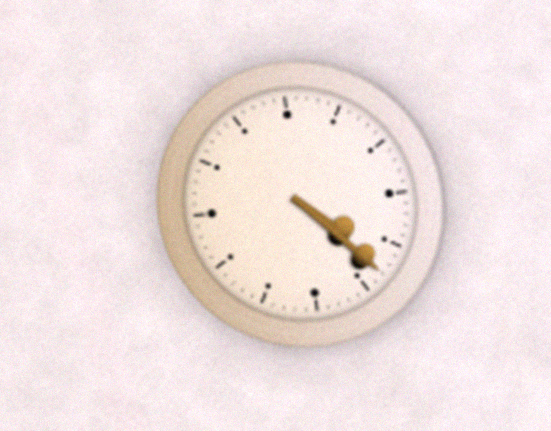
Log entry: 4h23
